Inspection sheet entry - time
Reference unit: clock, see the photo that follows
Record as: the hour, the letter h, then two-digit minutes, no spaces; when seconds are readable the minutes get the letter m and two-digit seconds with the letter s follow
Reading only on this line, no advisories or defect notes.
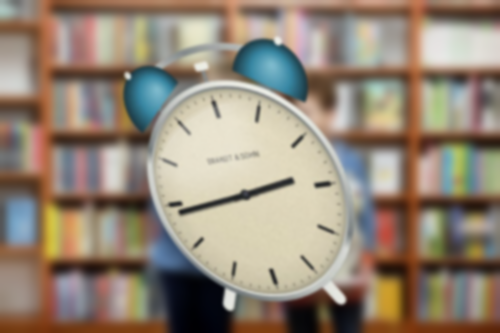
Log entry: 2h44
